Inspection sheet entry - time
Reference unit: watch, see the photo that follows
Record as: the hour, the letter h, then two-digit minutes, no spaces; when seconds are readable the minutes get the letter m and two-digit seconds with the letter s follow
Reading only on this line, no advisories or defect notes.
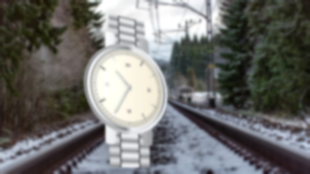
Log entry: 10h35
